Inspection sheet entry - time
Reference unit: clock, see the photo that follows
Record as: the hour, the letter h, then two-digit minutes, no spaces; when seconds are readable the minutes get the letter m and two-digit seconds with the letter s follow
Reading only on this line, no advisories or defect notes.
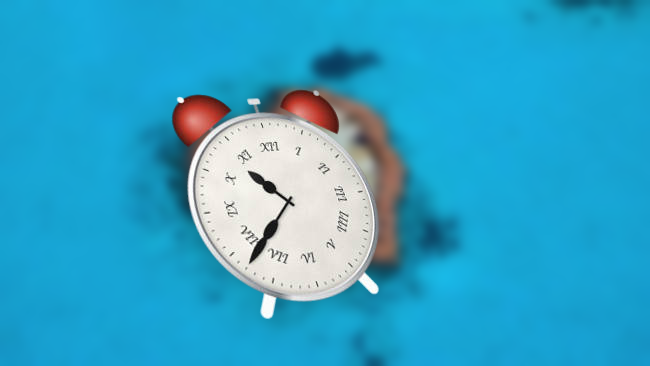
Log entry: 10h38
